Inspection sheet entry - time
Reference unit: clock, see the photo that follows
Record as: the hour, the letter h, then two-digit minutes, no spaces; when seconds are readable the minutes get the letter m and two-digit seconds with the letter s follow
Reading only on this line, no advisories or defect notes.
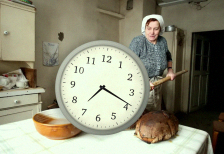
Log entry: 7h19
